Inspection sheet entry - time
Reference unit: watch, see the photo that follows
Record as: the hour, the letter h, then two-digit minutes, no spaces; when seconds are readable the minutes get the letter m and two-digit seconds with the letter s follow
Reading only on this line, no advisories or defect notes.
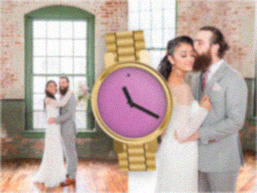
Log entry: 11h20
